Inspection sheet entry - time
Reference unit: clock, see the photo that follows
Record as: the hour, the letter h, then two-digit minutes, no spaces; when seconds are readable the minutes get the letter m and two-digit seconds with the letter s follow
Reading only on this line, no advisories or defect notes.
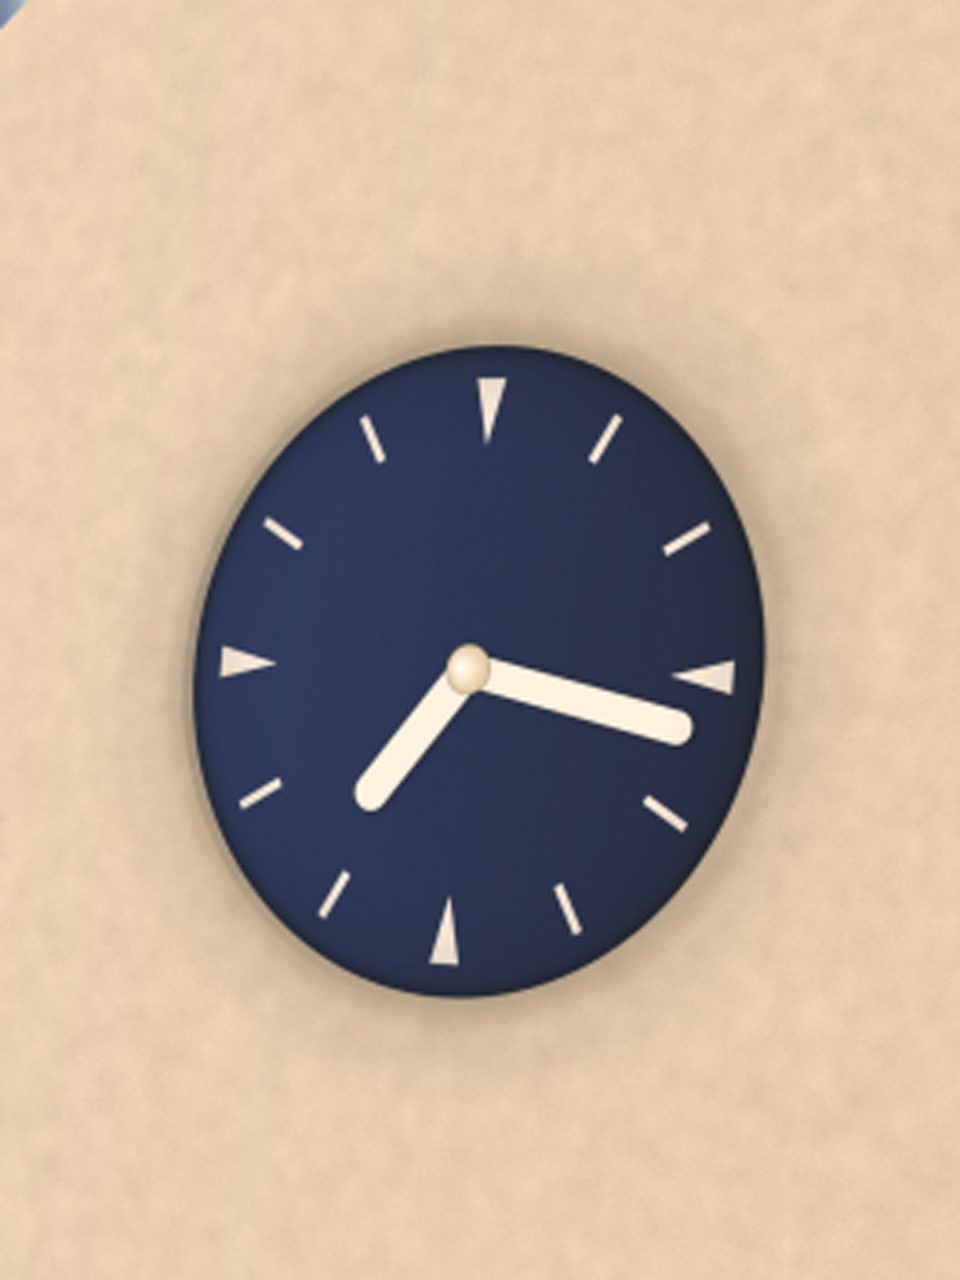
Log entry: 7h17
